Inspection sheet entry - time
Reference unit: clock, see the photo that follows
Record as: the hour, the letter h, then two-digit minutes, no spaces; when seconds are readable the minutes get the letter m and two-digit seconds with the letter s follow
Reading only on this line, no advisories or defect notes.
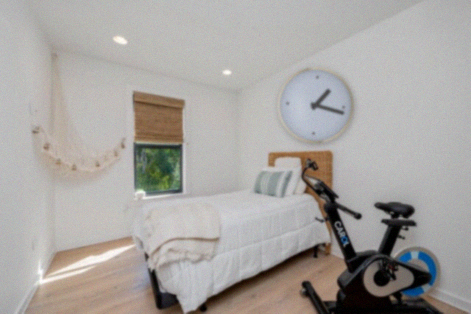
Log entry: 1h17
